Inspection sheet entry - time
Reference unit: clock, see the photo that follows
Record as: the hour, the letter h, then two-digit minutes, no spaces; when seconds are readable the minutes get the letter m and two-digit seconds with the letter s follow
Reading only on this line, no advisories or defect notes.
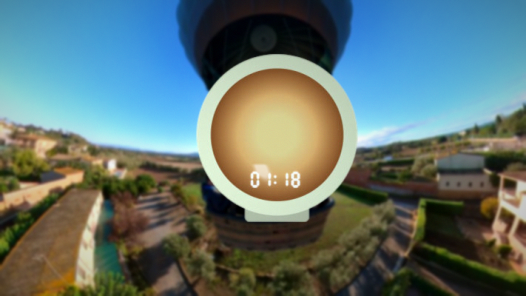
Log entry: 1h18
